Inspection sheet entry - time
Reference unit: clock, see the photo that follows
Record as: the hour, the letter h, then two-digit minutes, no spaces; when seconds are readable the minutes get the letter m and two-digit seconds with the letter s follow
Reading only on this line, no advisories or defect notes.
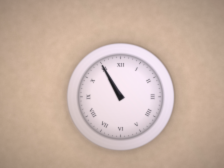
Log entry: 10h55
